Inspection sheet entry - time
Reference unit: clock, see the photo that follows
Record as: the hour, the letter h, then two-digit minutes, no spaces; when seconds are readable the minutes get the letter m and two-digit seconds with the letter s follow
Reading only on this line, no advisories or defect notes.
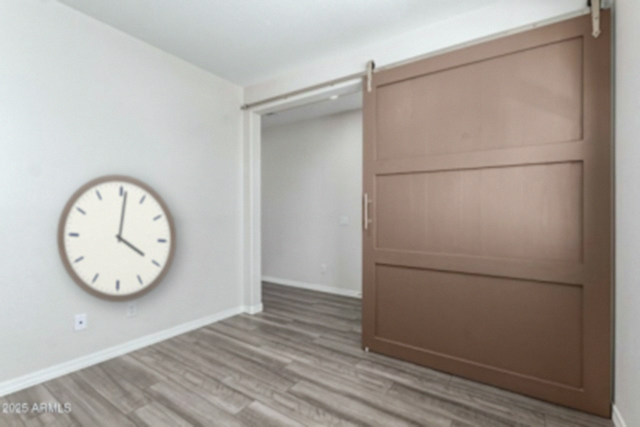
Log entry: 4h01
